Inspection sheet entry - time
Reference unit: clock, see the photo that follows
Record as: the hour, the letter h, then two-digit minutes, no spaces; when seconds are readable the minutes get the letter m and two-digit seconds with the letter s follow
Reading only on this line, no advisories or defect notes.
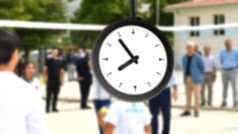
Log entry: 7h54
